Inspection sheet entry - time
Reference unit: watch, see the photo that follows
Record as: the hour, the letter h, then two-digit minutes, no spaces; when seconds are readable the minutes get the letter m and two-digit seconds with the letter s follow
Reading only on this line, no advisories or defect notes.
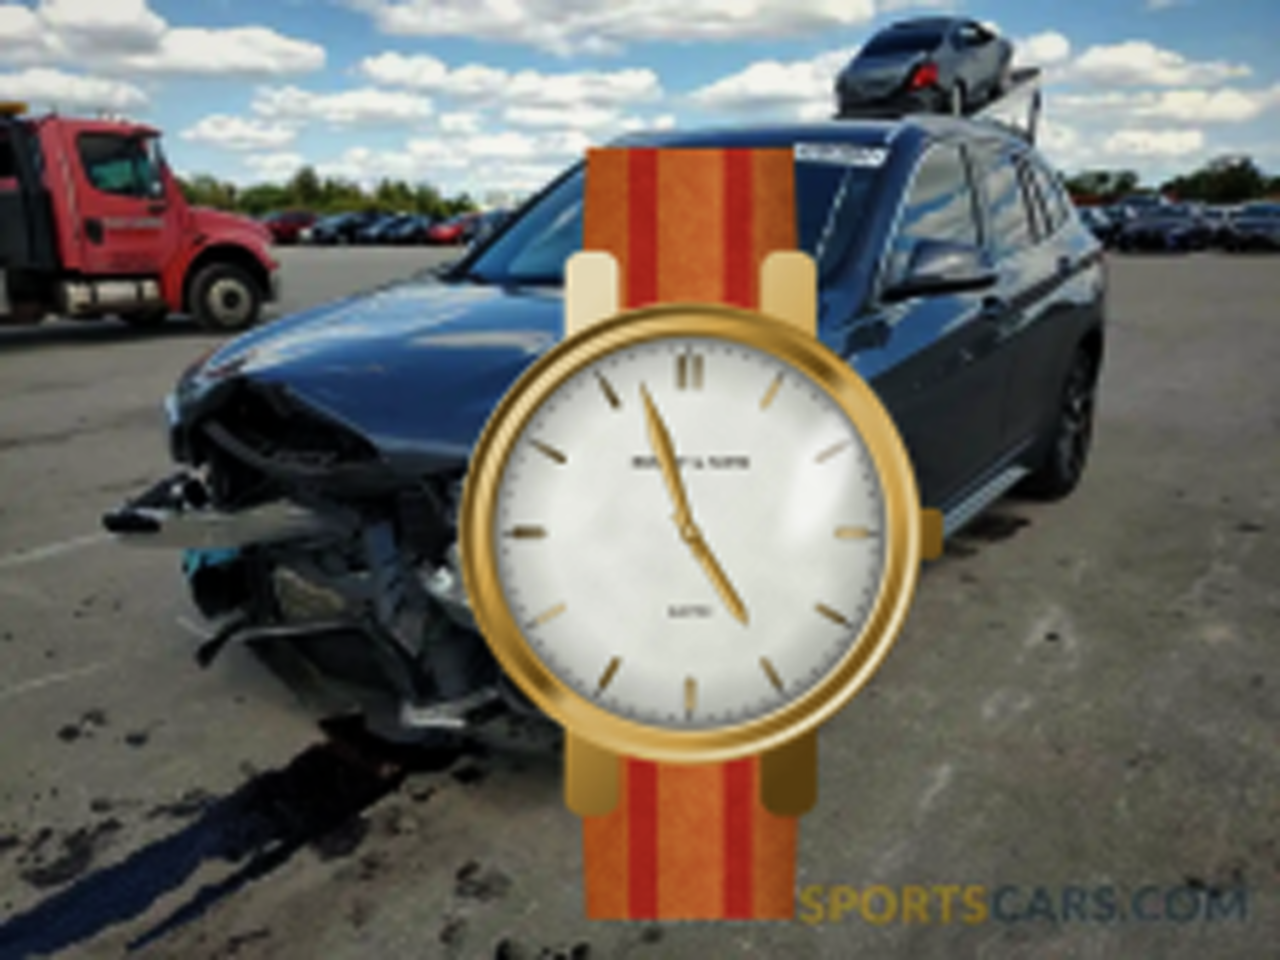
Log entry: 4h57
